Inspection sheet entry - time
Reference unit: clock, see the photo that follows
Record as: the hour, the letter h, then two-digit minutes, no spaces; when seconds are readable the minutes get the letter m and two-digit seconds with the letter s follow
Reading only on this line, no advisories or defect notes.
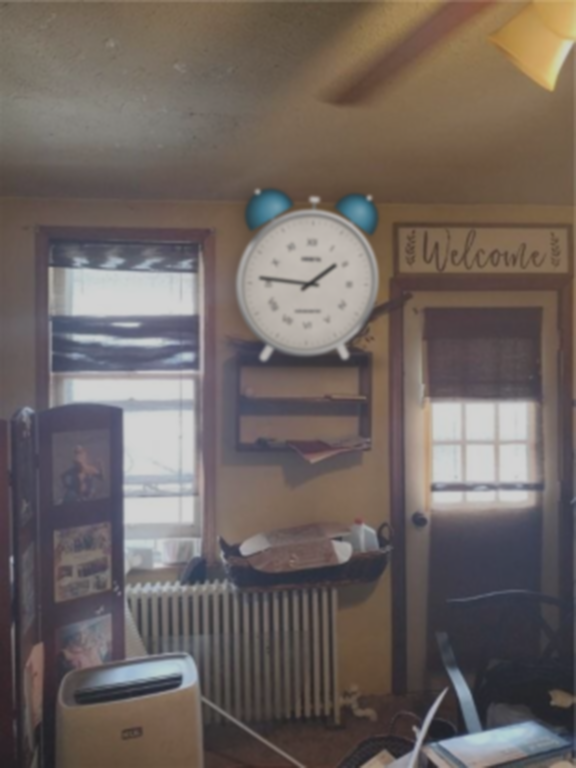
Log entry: 1h46
